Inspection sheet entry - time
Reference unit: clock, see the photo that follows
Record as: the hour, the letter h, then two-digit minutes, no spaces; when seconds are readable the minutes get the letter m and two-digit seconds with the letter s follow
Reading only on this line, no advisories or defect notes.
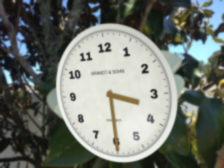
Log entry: 3h30
